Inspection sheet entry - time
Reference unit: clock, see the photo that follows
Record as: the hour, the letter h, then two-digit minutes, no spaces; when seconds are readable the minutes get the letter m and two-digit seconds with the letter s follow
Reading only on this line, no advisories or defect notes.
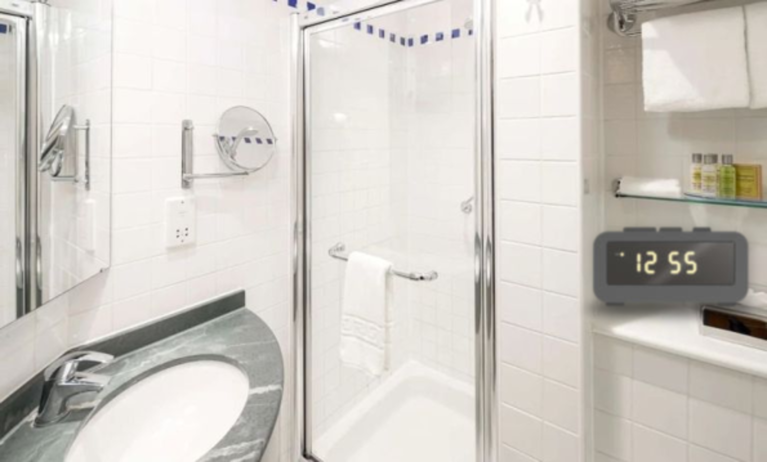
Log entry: 12h55
